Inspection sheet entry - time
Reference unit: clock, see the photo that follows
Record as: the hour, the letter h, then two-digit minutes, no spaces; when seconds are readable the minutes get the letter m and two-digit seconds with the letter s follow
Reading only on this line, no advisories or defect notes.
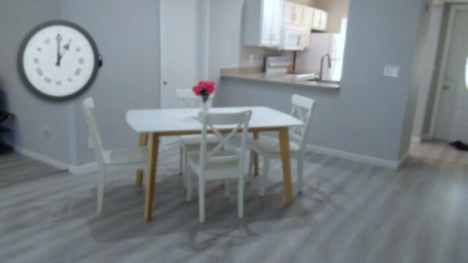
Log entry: 1h00
